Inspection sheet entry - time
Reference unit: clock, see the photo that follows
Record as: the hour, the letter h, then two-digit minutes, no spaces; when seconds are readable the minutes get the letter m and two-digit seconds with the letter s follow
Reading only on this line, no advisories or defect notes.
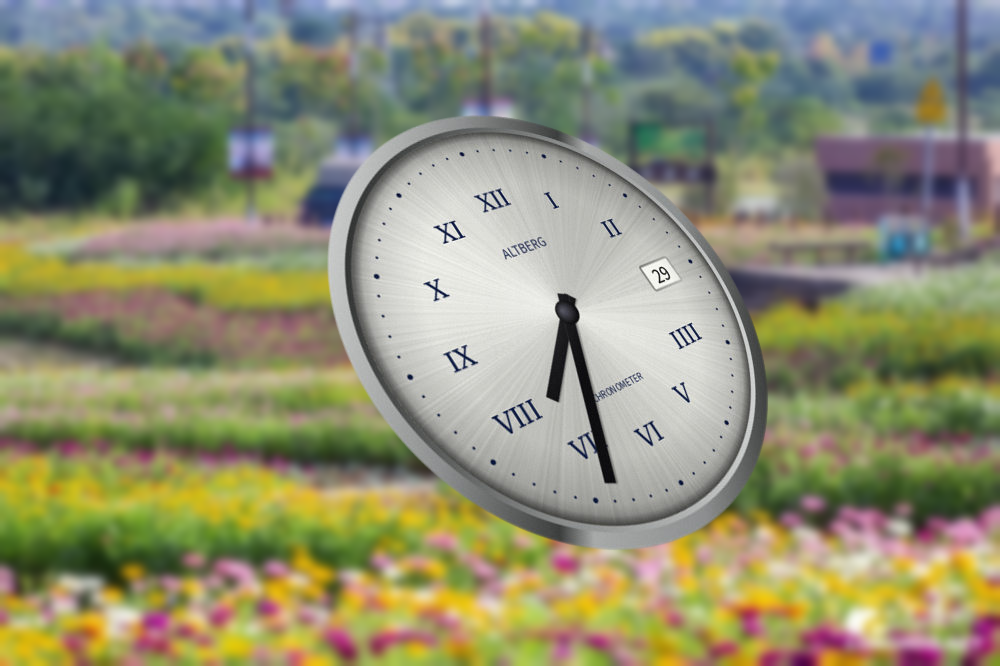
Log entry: 7h34
